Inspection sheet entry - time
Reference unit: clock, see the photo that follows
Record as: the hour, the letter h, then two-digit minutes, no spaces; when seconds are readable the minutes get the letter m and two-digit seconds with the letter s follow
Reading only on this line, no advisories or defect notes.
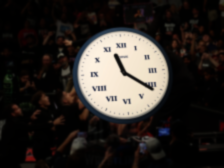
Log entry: 11h21
